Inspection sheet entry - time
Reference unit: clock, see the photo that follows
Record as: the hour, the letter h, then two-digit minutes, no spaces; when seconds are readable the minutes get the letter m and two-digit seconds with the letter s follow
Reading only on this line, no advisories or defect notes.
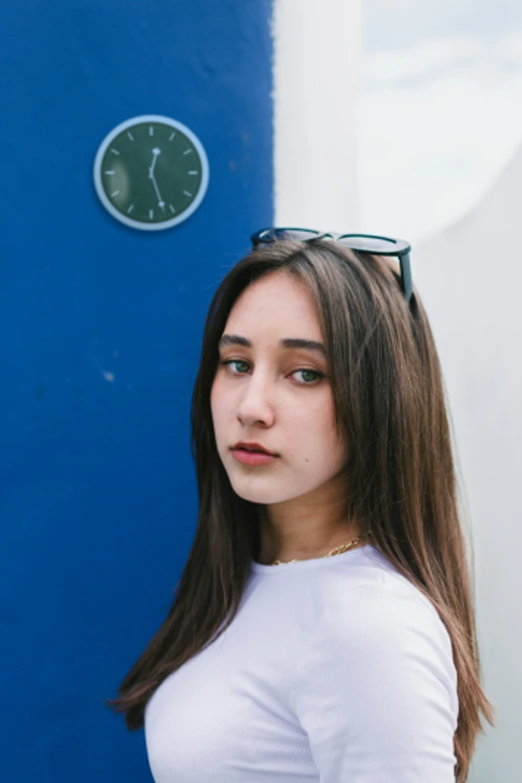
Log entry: 12h27
